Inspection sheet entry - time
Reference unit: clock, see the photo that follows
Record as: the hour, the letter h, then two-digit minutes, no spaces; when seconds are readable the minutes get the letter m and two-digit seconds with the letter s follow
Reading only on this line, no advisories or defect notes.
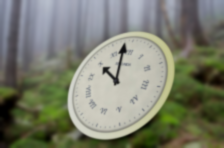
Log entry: 9h58
